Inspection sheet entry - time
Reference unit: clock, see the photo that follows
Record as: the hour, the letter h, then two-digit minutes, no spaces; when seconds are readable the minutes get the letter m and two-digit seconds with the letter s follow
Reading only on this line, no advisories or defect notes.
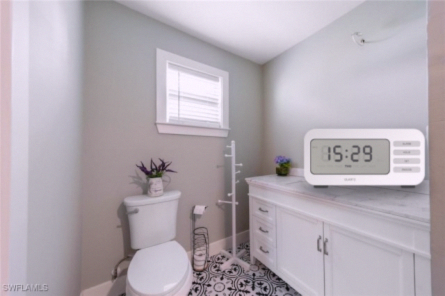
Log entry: 15h29
